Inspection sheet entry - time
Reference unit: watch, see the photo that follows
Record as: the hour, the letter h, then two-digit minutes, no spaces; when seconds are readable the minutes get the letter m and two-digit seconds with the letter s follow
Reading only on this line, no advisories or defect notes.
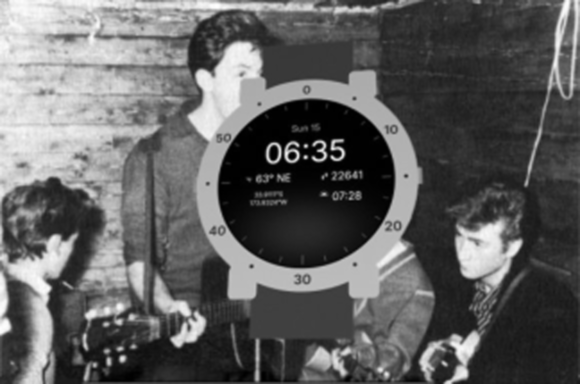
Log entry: 6h35
